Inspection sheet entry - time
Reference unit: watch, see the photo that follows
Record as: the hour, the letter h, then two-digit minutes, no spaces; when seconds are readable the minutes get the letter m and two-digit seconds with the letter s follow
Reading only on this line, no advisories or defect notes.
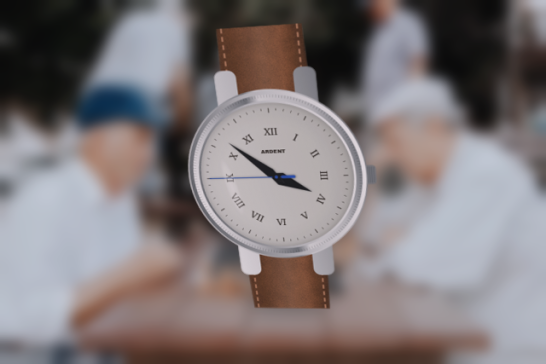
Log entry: 3h51m45s
